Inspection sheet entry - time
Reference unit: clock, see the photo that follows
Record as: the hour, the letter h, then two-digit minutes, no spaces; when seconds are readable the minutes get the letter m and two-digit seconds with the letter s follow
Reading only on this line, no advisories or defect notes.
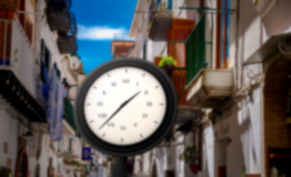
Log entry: 1h37
